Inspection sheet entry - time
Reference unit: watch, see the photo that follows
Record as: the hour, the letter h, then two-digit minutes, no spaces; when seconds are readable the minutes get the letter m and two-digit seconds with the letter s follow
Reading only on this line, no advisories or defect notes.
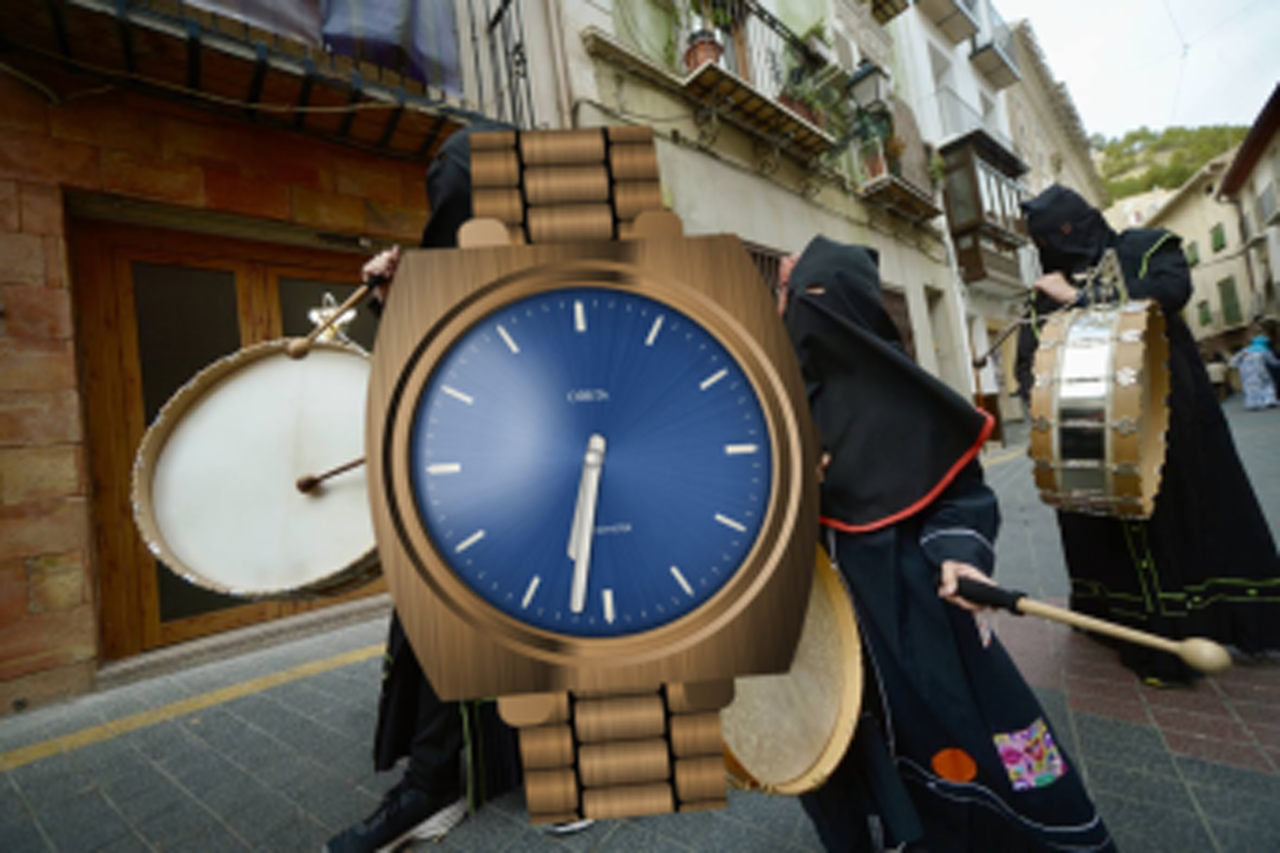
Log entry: 6h32
